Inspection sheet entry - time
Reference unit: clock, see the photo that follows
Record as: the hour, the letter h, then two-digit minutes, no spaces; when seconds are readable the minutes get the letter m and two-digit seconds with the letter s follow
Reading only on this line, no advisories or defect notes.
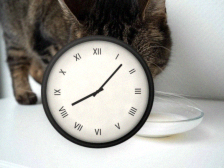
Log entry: 8h07
